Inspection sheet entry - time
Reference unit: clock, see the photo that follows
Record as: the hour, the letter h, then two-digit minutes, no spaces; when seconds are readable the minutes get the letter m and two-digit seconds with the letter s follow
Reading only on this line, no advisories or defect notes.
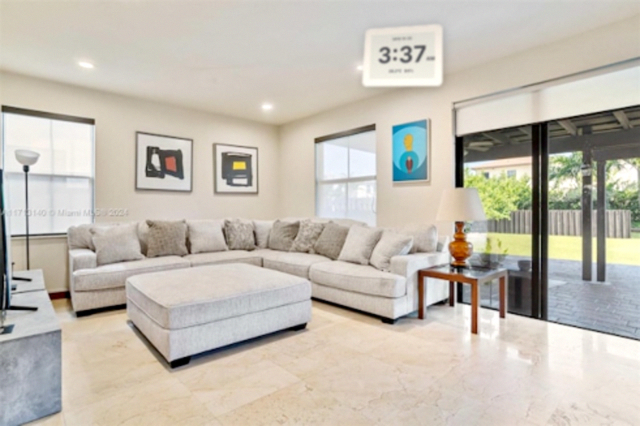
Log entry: 3h37
